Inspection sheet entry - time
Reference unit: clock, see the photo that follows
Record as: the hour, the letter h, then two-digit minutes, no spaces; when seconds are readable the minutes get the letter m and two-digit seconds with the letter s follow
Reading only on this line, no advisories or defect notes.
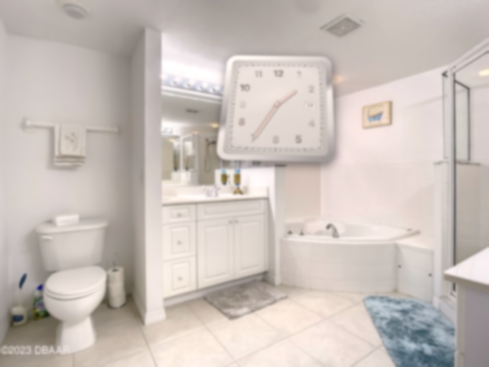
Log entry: 1h35
